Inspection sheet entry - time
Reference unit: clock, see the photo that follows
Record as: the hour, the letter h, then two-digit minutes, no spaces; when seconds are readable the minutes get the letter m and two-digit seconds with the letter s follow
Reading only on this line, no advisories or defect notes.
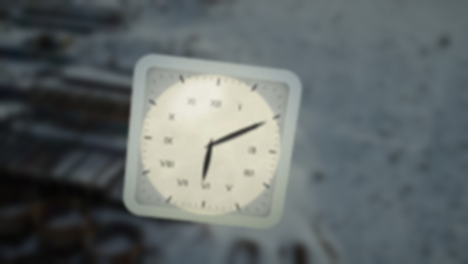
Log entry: 6h10
